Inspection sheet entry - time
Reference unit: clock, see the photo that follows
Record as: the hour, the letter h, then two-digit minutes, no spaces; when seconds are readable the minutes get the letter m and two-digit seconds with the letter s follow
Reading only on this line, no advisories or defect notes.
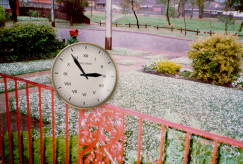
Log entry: 2h54
